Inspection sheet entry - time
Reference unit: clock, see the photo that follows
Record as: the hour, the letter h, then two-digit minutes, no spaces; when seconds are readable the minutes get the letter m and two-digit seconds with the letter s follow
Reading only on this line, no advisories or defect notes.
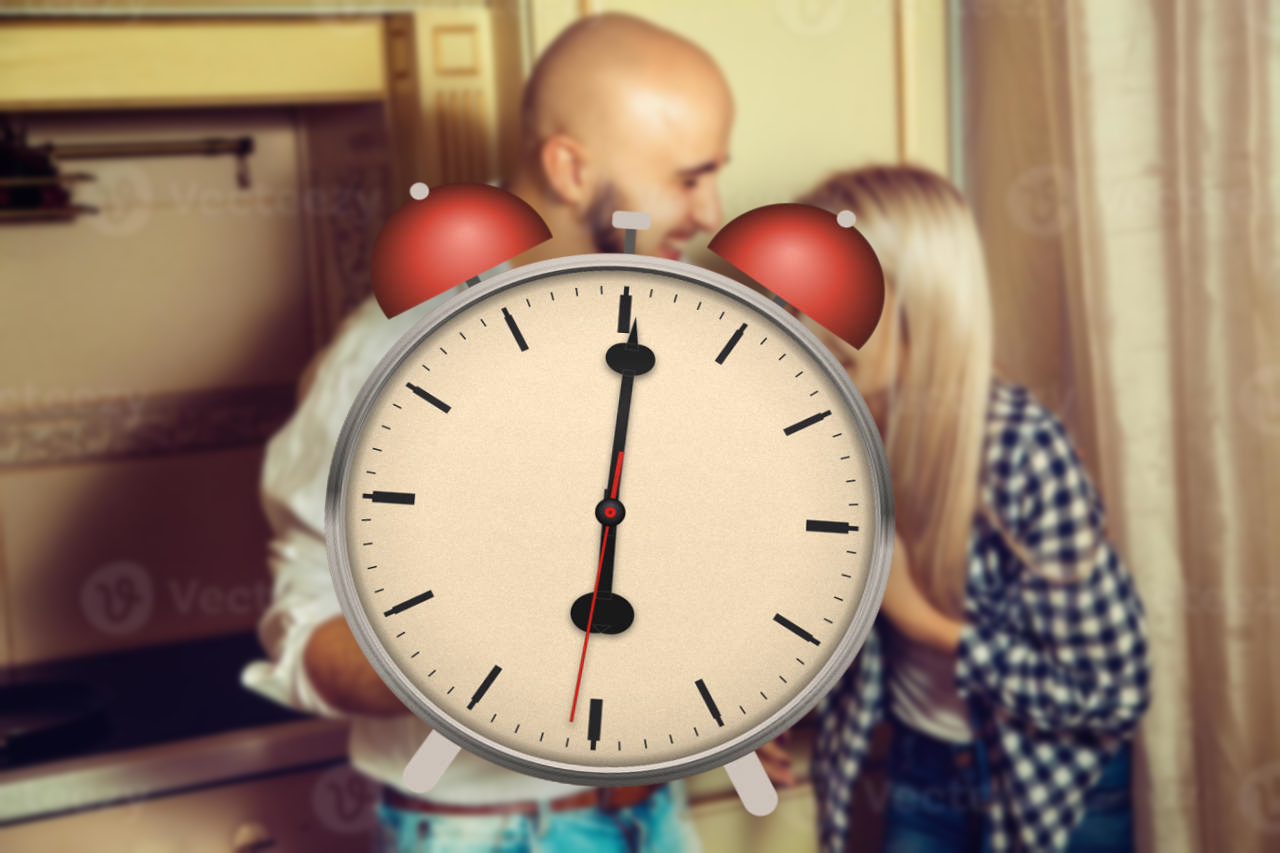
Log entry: 6h00m31s
